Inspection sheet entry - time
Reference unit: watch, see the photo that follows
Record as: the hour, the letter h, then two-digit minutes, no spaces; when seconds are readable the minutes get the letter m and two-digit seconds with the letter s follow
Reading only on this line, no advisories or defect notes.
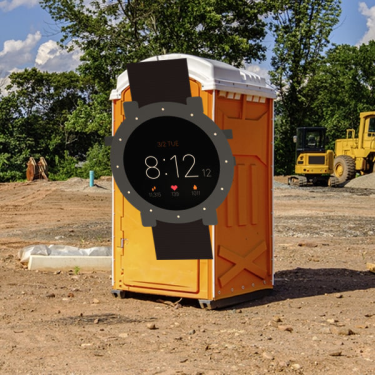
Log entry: 8h12m12s
